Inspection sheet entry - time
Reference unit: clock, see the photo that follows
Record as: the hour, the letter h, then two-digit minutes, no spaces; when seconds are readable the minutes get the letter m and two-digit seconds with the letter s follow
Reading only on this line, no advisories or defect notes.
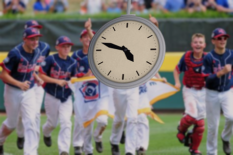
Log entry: 4h48
